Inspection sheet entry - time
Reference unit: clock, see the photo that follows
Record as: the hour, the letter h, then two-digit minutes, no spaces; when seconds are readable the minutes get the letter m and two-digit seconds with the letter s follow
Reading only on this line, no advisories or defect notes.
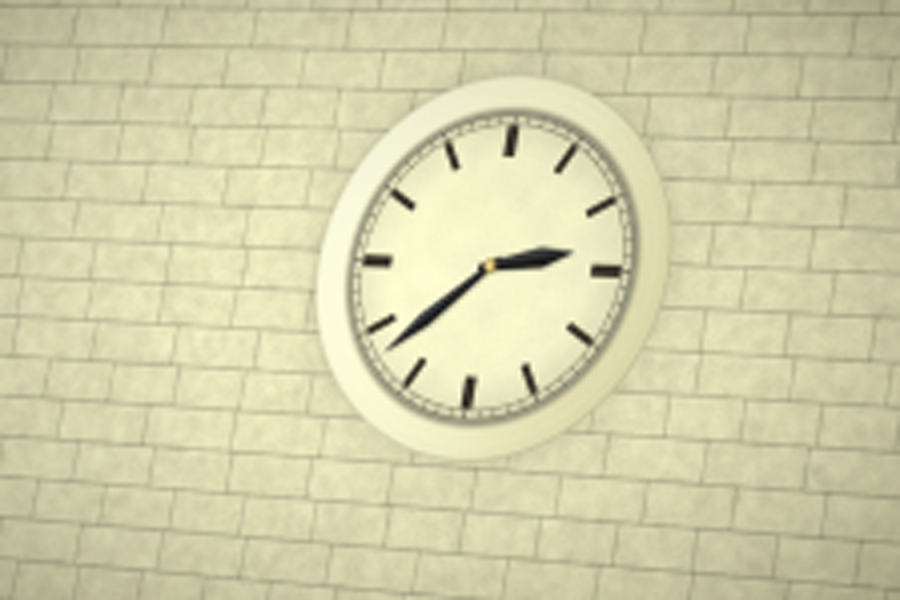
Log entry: 2h38
